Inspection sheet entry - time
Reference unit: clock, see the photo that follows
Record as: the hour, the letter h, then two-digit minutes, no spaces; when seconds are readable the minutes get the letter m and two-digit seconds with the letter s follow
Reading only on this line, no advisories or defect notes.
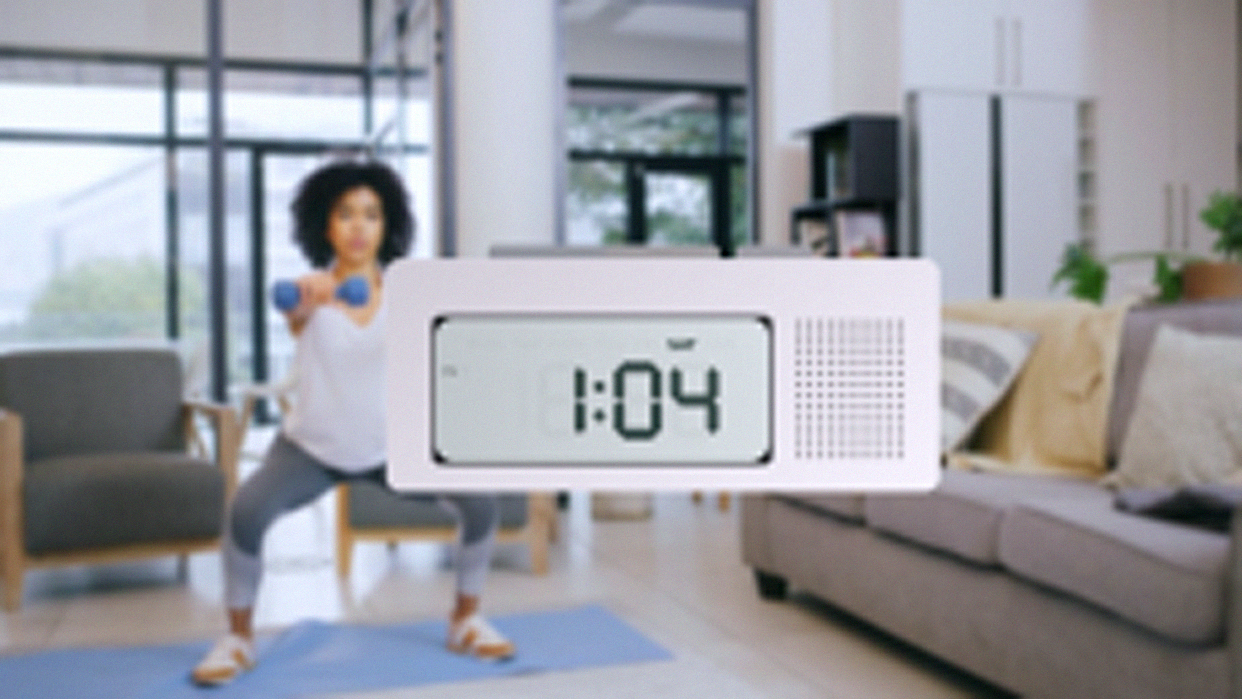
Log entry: 1h04
